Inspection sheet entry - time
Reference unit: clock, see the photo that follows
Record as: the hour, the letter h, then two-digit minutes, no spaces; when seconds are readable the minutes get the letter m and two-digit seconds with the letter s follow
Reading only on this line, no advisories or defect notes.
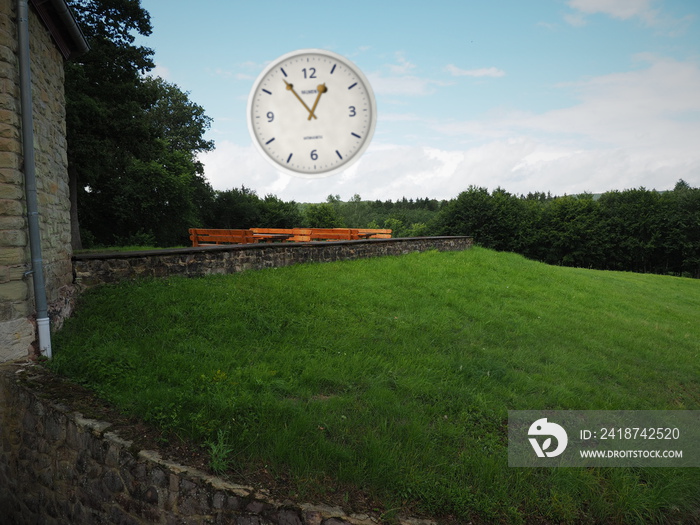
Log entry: 12h54
